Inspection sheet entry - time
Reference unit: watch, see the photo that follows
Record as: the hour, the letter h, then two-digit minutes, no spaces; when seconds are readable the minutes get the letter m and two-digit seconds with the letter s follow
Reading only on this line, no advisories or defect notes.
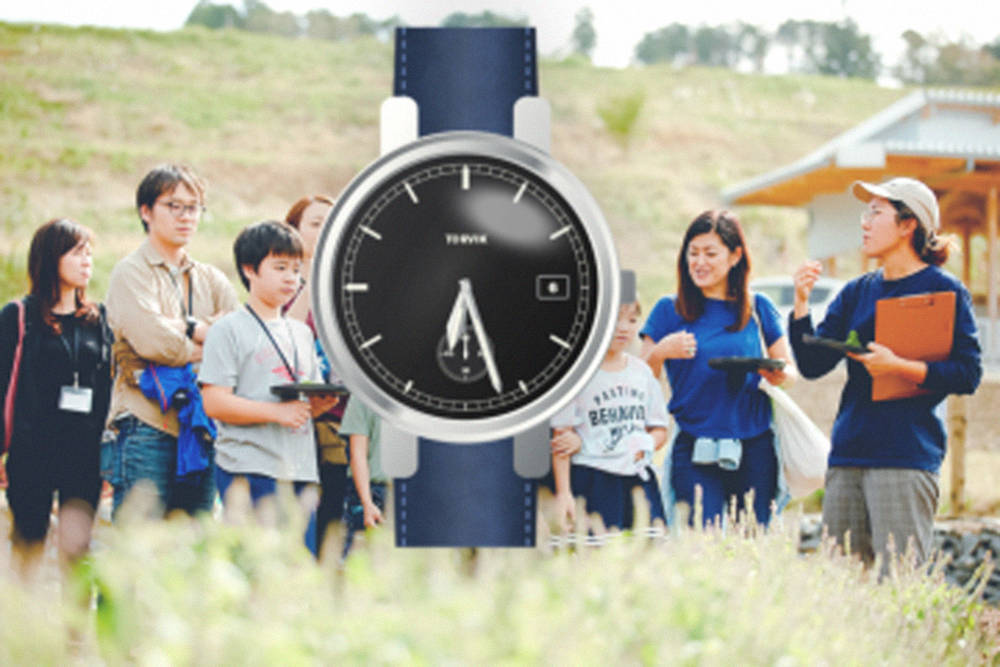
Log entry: 6h27
